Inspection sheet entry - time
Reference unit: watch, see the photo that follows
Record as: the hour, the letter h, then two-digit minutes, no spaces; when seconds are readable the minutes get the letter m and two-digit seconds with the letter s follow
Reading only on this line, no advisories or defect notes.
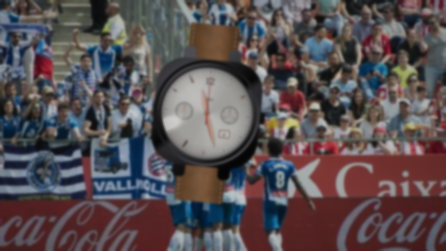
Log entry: 11h27
